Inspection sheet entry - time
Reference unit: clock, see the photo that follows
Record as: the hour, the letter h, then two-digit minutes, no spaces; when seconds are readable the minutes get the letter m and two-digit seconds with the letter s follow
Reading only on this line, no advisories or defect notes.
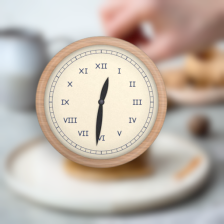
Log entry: 12h31
